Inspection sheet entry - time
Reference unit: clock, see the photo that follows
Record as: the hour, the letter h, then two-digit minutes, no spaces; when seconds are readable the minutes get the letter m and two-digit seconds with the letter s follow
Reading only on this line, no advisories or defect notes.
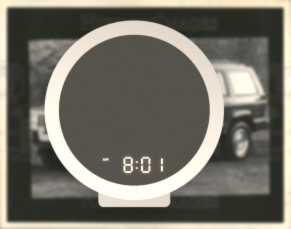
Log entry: 8h01
